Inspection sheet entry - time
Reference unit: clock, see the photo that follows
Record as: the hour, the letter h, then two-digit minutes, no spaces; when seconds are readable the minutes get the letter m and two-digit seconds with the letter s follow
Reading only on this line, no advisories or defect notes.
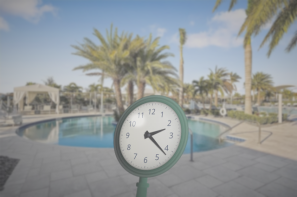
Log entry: 2h22
